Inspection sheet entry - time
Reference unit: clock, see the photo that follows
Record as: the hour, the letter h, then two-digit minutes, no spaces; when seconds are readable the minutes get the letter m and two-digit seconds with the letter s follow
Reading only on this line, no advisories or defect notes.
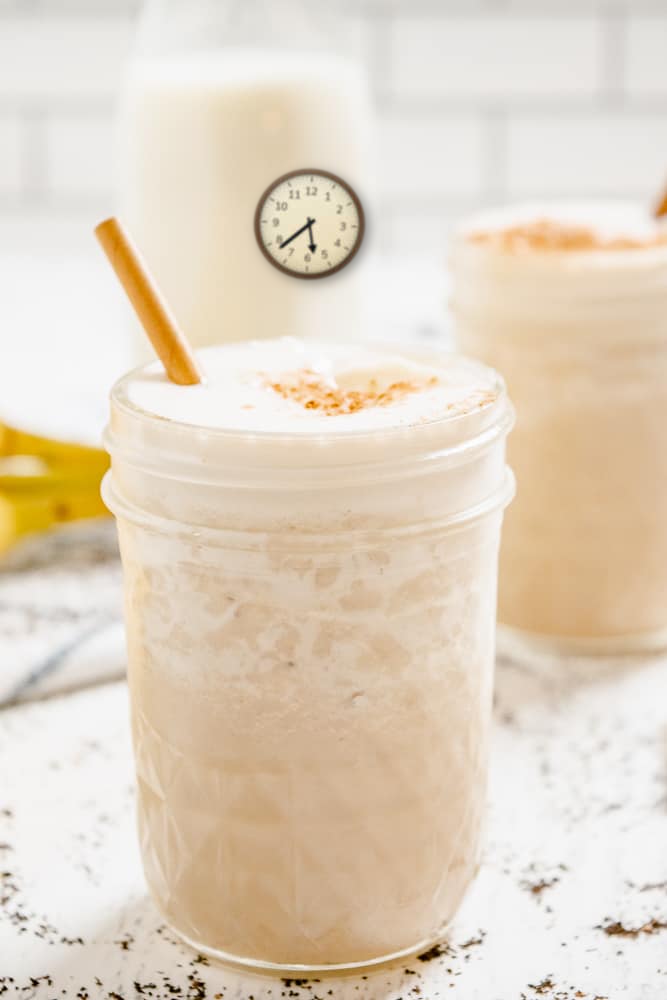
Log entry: 5h38
